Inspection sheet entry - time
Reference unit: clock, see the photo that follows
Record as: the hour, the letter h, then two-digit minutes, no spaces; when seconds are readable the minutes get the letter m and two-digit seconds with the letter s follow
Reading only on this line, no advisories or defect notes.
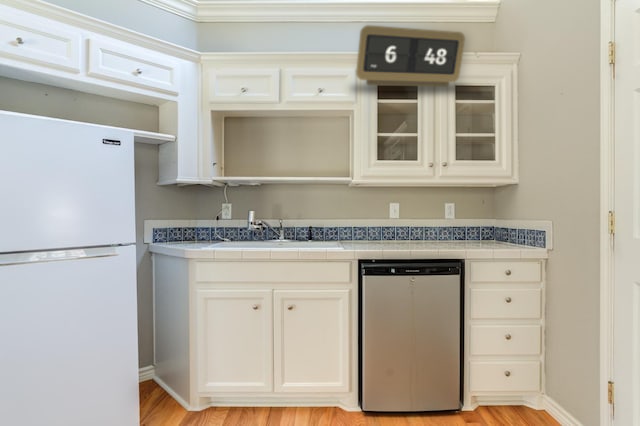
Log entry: 6h48
